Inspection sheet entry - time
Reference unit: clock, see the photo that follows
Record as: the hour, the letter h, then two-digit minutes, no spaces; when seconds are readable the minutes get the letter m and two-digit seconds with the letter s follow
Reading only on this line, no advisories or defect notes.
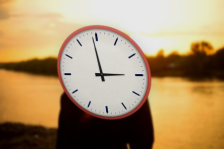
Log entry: 2h59
